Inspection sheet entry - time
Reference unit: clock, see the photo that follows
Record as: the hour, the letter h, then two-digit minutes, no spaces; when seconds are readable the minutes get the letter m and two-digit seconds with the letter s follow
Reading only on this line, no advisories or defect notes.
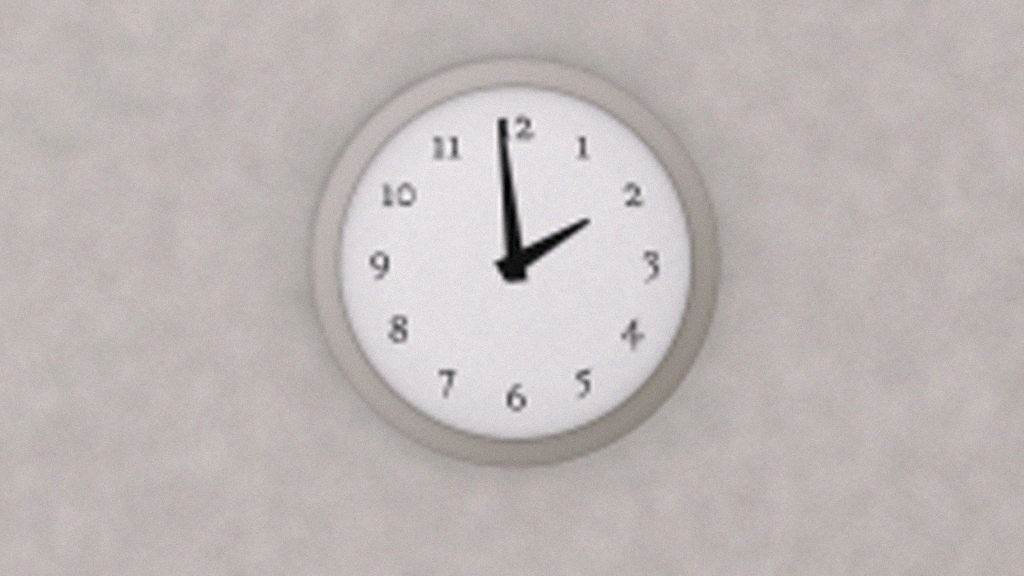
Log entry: 1h59
